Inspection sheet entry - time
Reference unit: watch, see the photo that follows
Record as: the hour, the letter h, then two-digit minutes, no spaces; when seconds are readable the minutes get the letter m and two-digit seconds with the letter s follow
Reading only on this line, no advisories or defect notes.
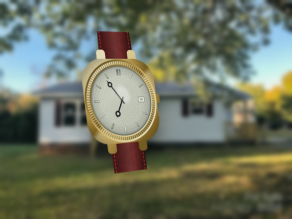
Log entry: 6h54
